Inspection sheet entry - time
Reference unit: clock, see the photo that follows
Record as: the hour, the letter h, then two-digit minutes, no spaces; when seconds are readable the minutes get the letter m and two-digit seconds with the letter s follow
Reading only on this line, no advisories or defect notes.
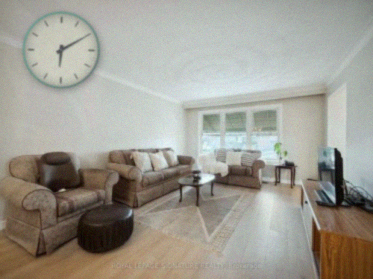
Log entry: 6h10
